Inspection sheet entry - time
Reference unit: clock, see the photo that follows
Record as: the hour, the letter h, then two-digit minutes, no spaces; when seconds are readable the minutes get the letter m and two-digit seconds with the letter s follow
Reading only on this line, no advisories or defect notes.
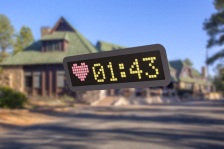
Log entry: 1h43
